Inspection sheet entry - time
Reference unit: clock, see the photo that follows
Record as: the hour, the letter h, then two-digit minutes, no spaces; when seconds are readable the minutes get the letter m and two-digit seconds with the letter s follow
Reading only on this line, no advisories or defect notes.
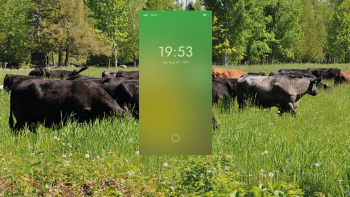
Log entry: 19h53
